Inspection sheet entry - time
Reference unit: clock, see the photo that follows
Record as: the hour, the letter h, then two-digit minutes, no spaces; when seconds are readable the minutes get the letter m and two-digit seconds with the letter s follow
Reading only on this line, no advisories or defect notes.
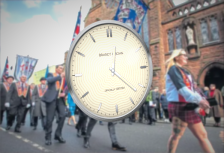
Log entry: 12h22
